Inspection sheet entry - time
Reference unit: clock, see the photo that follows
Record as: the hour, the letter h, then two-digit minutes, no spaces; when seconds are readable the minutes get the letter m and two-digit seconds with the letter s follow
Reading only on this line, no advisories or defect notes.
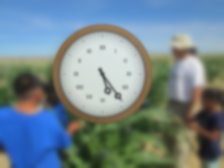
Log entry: 5h24
